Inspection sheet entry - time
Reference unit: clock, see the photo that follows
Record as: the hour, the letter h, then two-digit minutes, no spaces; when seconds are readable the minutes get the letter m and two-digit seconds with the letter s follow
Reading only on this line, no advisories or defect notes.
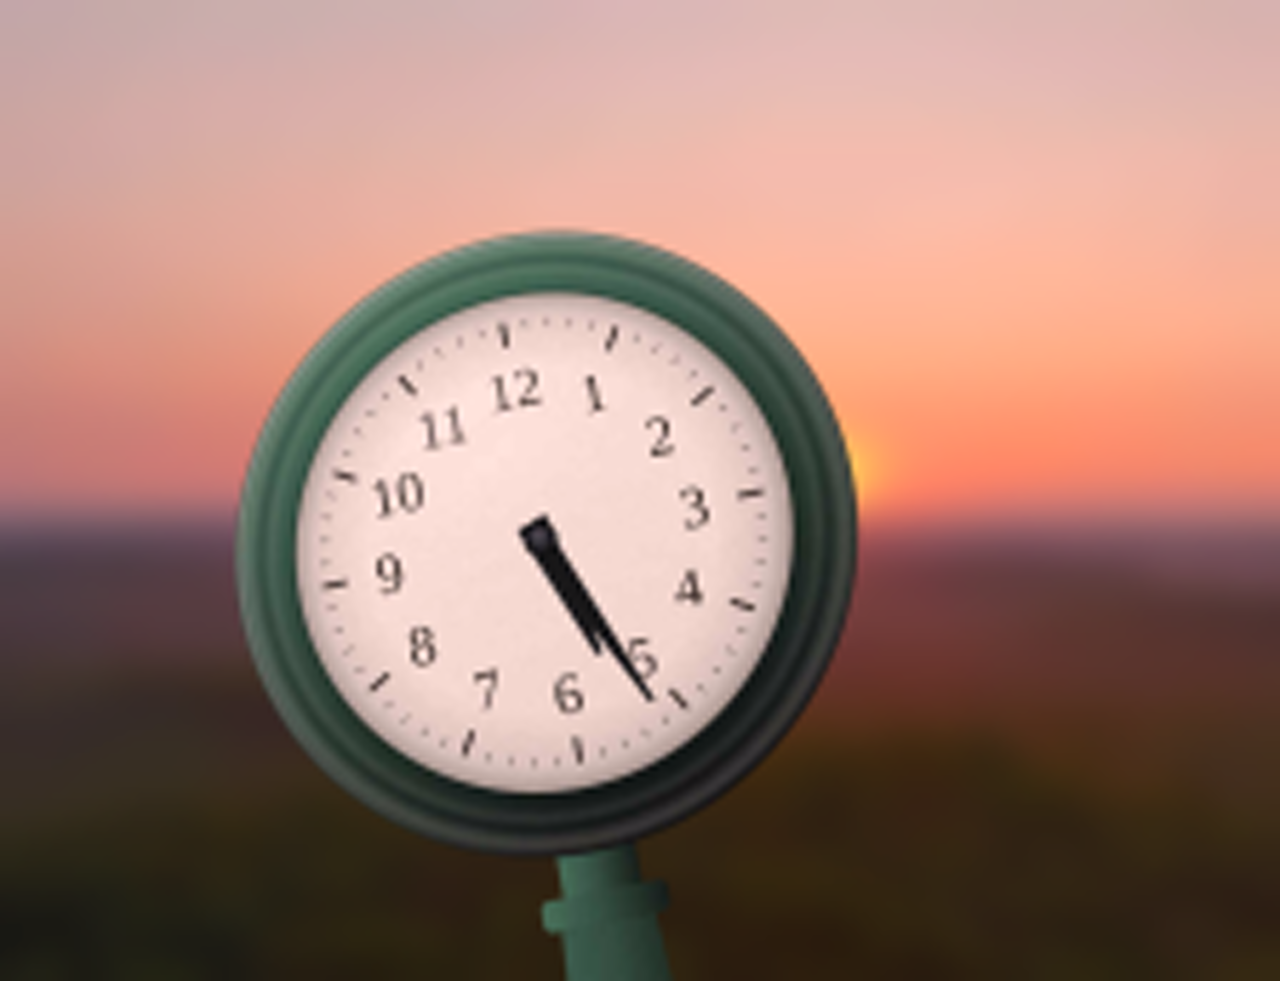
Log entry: 5h26
